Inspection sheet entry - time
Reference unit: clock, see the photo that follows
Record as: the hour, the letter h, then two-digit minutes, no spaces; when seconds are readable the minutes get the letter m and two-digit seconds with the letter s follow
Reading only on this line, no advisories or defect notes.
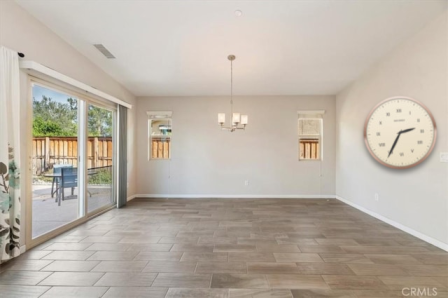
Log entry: 2h35
